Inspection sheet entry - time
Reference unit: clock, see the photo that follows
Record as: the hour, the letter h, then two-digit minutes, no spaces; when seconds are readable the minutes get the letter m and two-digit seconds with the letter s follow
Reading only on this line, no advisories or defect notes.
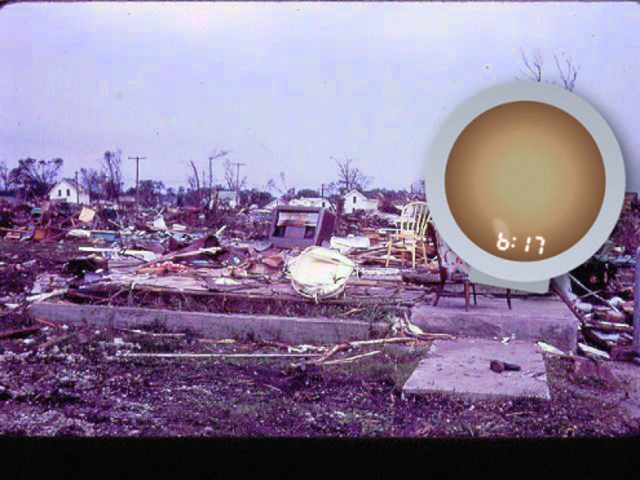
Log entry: 6h17
